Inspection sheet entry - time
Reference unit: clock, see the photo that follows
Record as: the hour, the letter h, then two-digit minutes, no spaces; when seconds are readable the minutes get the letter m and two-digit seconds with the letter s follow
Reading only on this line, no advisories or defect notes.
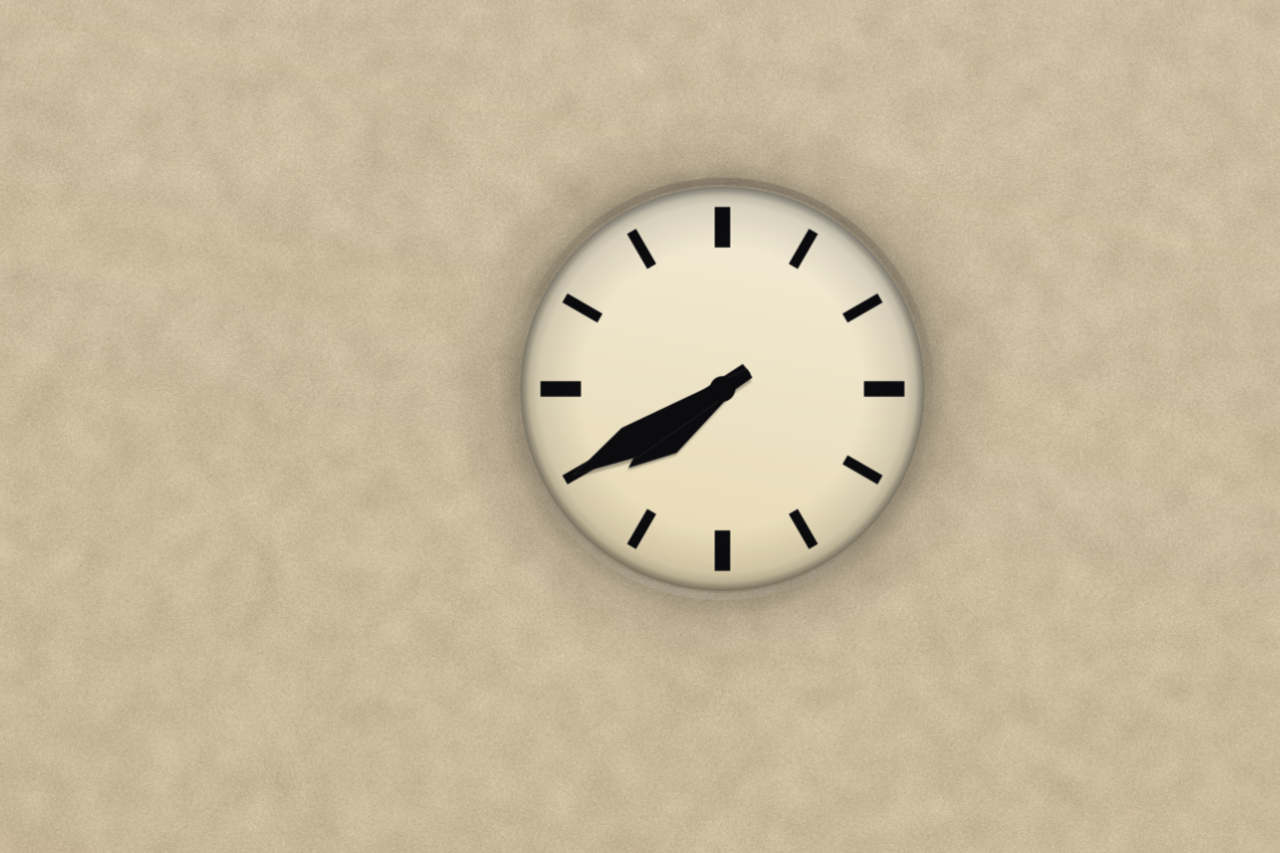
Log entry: 7h40
